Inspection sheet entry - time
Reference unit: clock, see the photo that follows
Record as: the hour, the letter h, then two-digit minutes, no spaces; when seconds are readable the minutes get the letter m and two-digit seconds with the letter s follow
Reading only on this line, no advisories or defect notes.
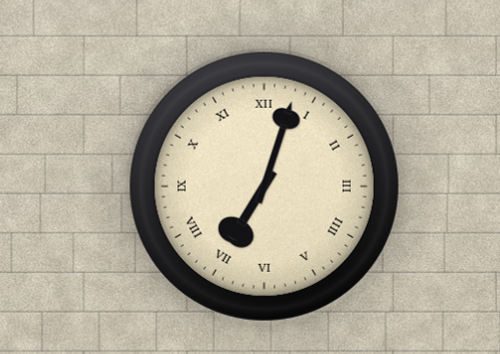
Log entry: 7h03
